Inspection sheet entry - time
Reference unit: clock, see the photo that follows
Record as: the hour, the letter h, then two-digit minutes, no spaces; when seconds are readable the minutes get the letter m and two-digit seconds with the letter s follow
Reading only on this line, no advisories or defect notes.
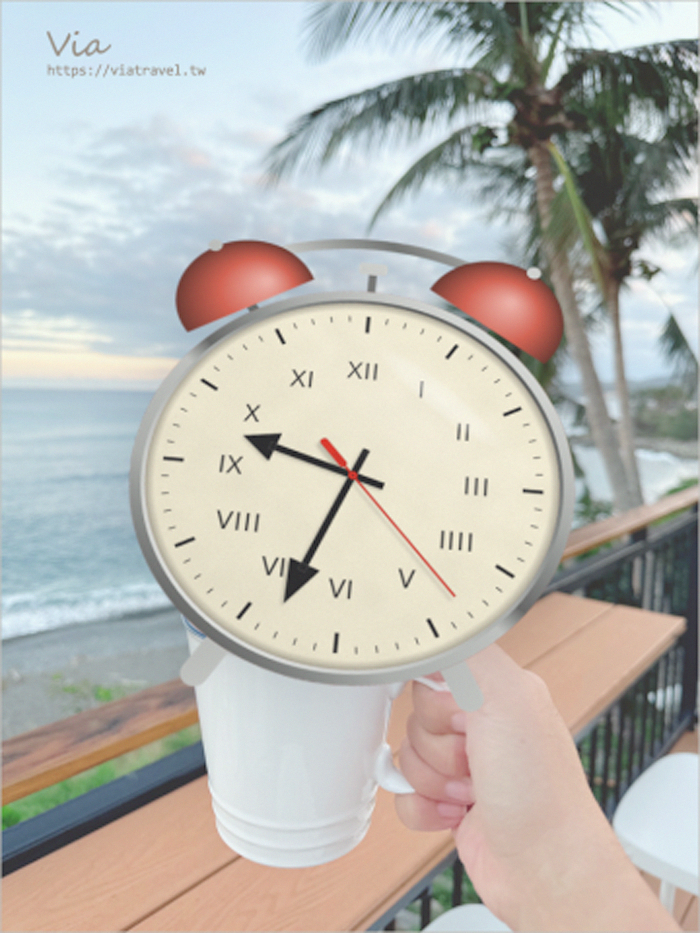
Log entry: 9h33m23s
